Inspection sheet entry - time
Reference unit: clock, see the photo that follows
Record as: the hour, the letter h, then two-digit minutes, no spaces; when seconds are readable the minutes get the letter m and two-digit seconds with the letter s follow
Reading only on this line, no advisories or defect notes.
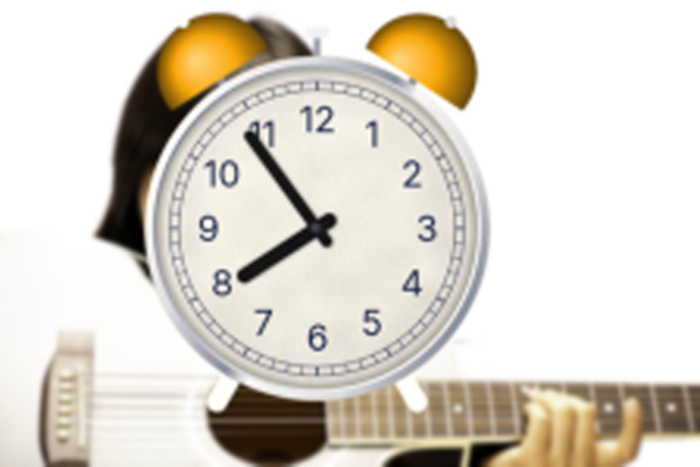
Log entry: 7h54
